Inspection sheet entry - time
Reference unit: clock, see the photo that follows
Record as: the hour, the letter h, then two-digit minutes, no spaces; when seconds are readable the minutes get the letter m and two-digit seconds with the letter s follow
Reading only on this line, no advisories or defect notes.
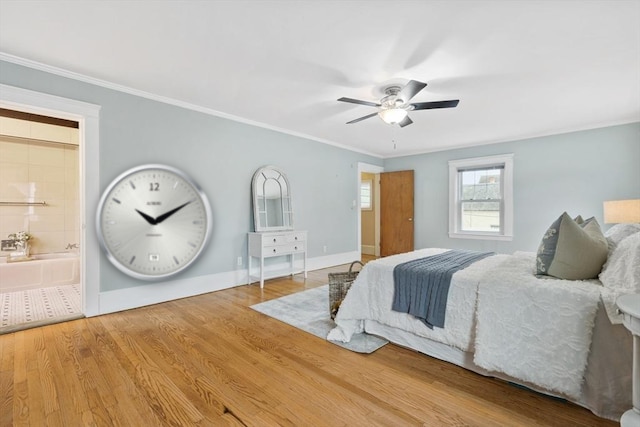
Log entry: 10h10
